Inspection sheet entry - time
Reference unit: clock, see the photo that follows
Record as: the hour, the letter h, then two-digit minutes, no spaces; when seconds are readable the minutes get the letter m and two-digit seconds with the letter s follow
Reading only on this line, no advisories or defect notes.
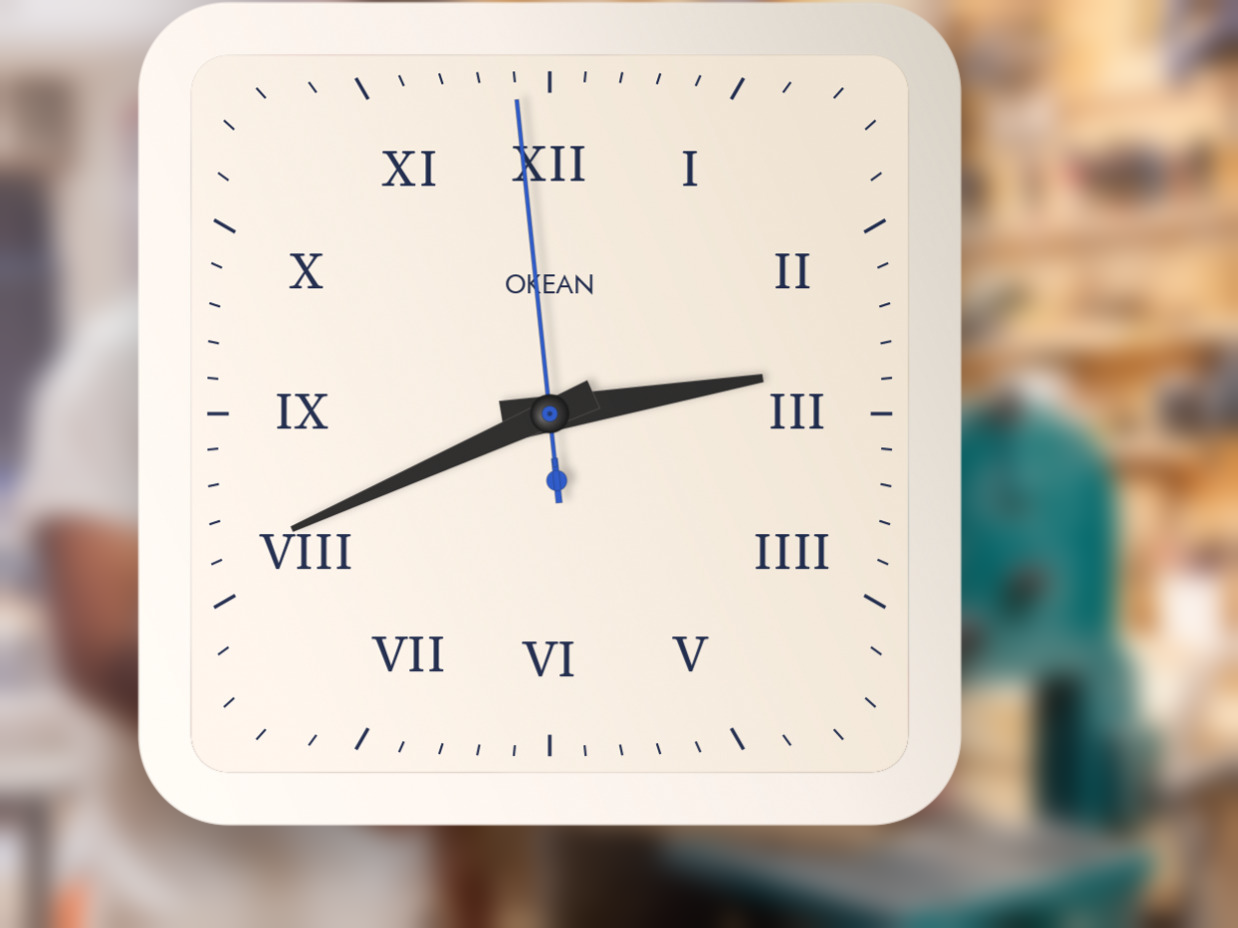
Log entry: 2h40m59s
